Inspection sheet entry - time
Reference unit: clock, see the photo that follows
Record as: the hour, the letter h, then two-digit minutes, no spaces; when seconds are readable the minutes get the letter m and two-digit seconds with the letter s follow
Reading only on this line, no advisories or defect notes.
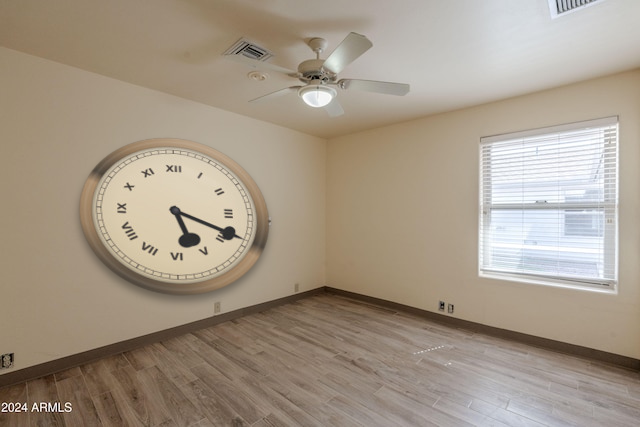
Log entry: 5h19
